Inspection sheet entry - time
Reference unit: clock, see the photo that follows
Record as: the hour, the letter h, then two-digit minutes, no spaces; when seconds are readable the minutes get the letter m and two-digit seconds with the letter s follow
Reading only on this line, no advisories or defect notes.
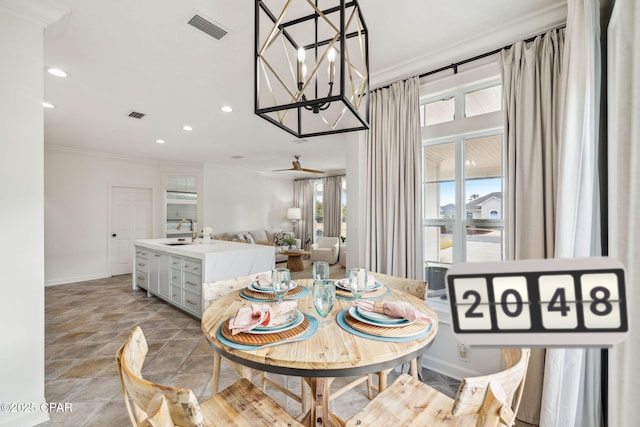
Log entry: 20h48
